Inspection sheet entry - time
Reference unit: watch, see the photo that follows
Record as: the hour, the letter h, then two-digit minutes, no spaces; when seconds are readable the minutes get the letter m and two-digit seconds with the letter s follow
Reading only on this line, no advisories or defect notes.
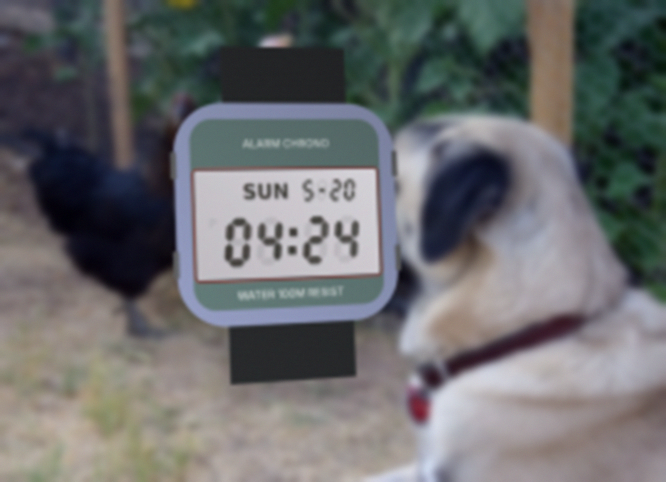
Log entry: 4h24
